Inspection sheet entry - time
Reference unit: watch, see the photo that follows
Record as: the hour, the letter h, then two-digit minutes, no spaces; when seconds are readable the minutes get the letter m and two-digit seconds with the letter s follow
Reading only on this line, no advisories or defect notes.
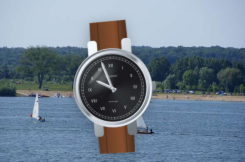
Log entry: 9h57
